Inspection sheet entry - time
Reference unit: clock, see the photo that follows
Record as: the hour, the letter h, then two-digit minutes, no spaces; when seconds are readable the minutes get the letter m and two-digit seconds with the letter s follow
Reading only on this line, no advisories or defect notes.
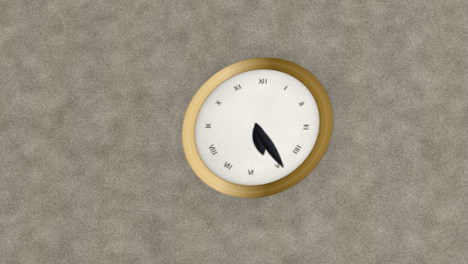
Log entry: 5h24
